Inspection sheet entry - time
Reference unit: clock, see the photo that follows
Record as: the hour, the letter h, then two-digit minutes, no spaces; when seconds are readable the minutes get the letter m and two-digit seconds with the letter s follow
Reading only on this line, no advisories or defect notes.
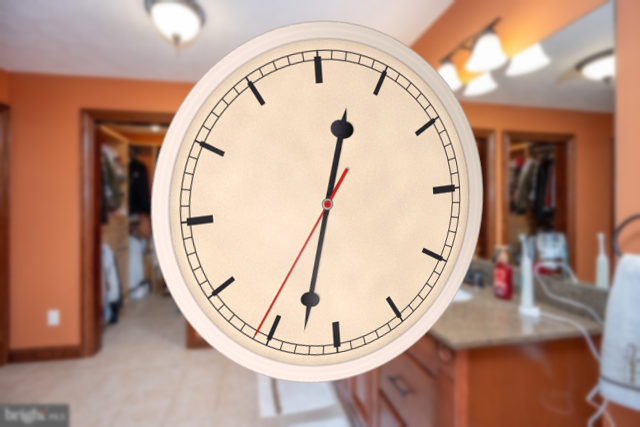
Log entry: 12h32m36s
